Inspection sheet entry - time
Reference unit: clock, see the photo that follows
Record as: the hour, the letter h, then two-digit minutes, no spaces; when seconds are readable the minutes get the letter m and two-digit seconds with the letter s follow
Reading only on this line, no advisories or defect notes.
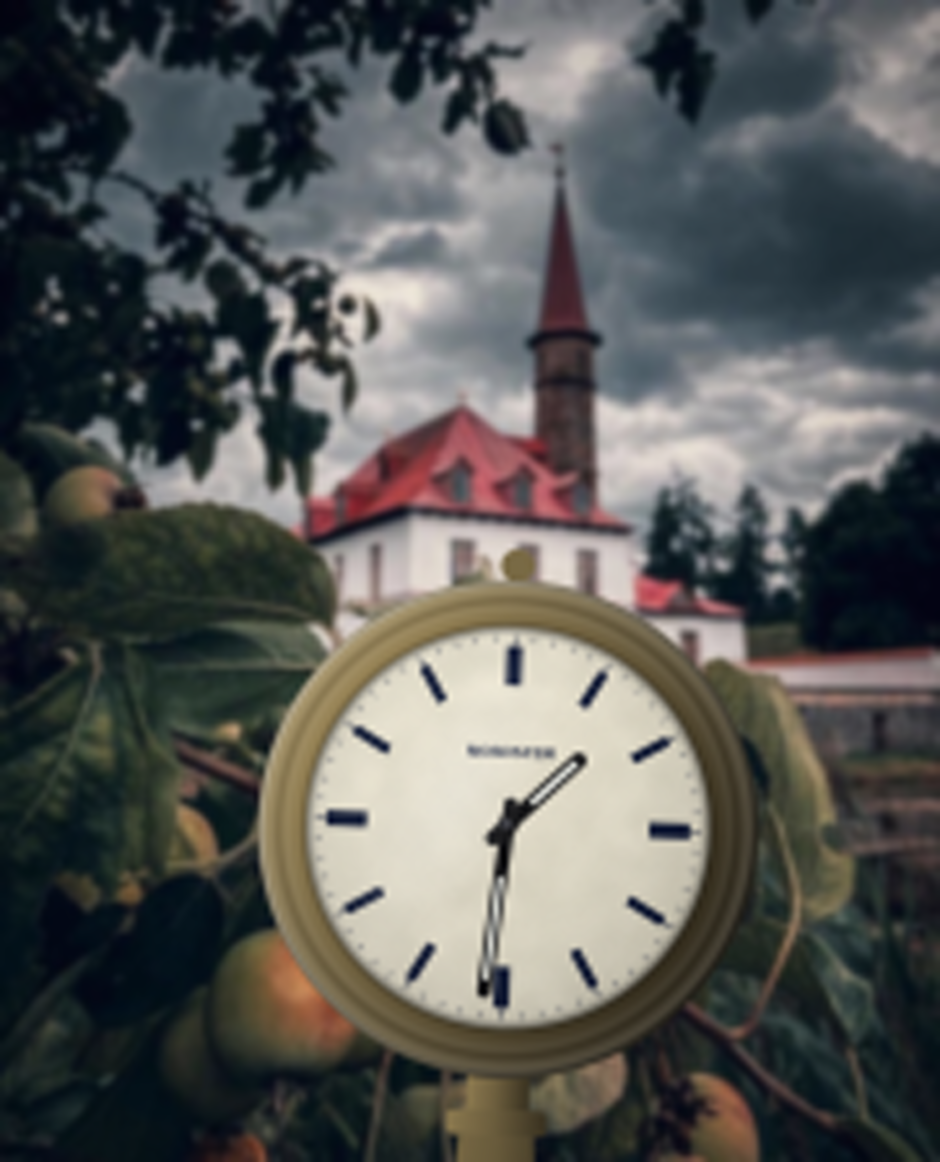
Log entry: 1h31
